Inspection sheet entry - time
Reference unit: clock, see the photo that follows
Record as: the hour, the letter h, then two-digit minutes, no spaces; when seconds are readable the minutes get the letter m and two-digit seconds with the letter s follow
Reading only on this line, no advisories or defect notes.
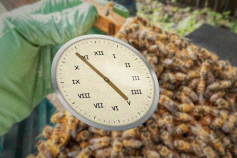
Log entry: 4h54
